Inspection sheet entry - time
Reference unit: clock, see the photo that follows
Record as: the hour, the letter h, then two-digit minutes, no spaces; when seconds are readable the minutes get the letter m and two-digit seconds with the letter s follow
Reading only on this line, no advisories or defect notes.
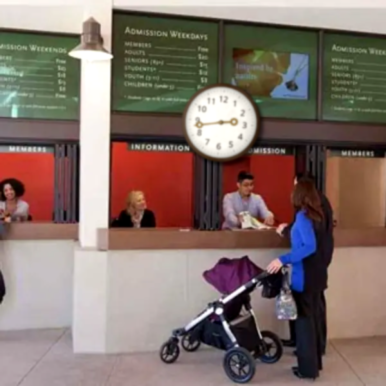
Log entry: 2h43
